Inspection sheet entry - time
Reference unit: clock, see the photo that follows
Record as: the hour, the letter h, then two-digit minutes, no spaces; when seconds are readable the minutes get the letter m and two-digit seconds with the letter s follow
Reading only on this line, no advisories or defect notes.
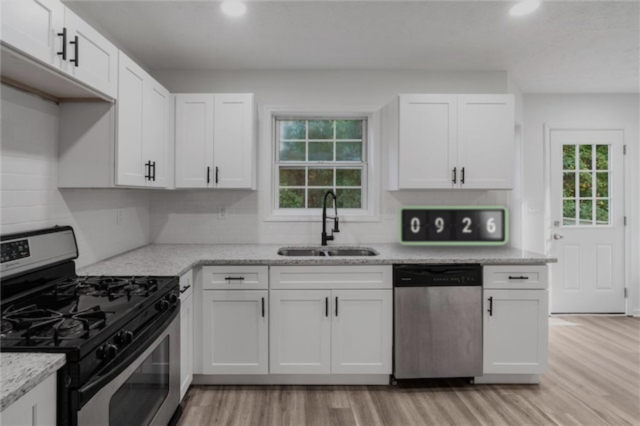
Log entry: 9h26
